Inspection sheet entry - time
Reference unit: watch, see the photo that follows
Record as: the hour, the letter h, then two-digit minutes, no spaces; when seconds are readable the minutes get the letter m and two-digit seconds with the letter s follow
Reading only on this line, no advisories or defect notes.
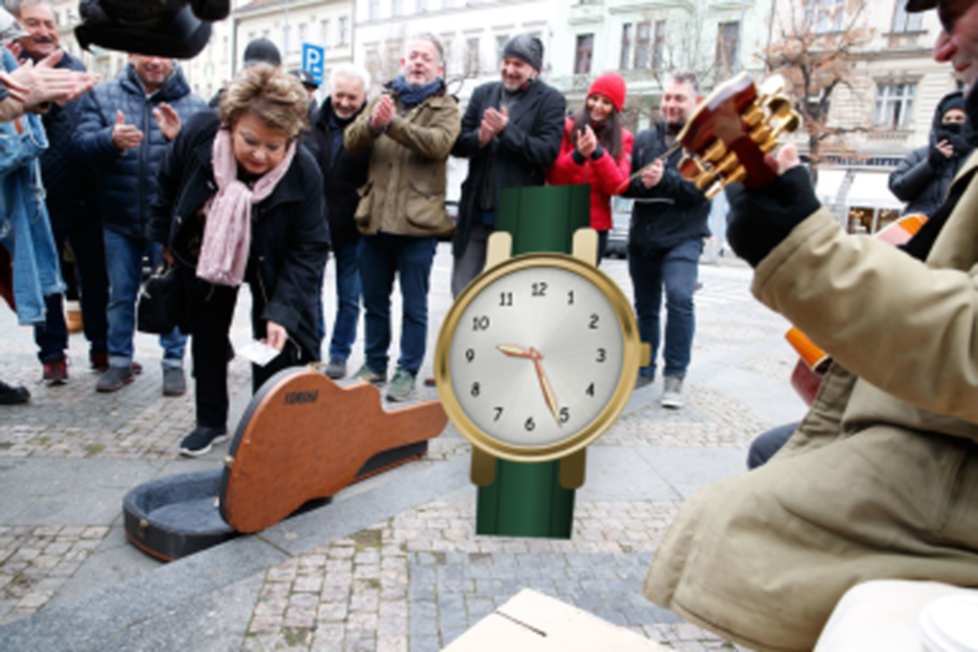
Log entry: 9h26
